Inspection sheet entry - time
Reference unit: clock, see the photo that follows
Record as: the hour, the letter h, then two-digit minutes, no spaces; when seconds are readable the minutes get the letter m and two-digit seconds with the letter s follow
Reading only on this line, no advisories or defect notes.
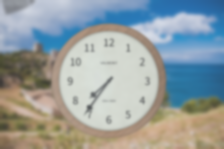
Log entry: 7h36
